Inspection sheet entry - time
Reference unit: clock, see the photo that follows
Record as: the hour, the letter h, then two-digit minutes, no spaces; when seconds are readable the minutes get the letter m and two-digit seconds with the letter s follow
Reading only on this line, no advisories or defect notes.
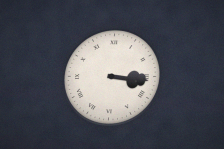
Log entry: 3h16
